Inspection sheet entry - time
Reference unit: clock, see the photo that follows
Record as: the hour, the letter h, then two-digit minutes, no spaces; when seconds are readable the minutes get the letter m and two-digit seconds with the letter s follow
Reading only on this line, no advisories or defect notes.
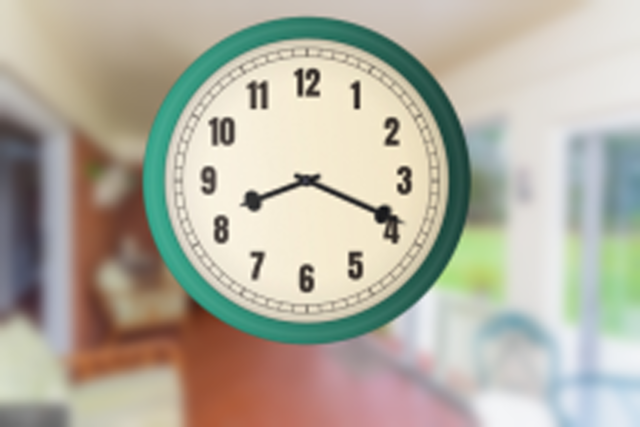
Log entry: 8h19
